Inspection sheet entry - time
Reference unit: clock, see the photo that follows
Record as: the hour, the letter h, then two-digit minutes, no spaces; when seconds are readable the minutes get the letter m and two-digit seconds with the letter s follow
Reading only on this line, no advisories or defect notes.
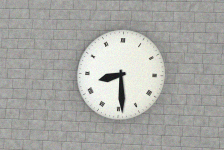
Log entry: 8h29
